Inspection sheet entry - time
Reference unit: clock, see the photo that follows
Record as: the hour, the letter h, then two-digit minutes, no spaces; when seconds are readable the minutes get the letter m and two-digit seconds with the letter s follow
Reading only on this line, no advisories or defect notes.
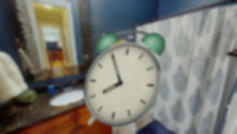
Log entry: 7h55
